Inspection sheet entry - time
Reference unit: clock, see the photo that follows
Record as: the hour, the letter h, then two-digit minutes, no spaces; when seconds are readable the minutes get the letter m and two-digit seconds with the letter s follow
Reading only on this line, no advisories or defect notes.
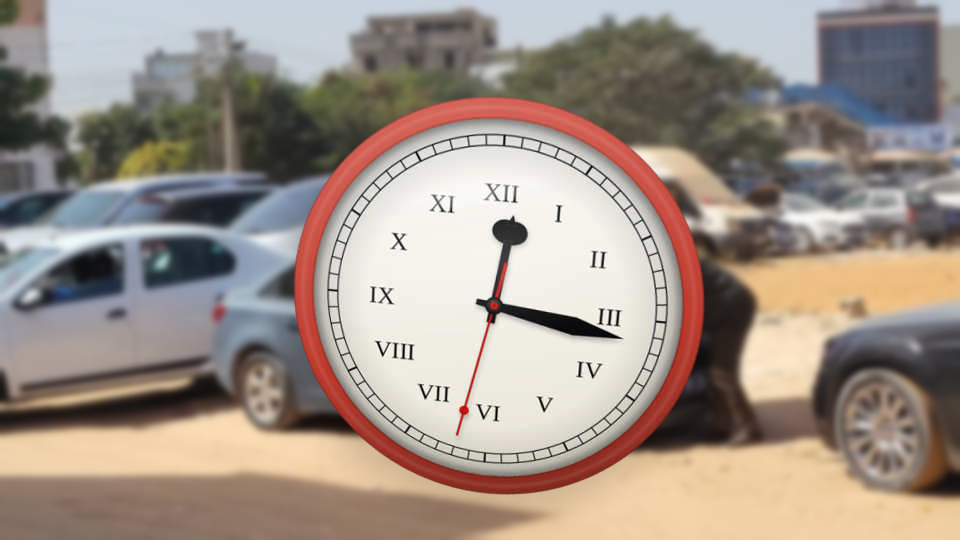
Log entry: 12h16m32s
